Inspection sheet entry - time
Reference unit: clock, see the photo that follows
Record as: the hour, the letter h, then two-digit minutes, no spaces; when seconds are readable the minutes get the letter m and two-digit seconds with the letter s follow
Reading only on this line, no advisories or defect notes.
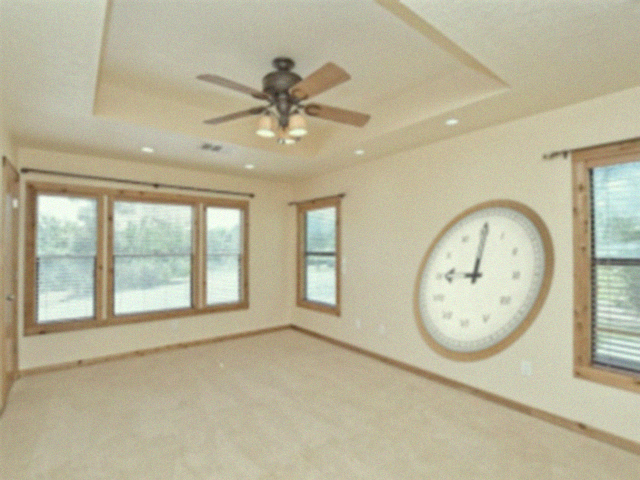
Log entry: 9h00
